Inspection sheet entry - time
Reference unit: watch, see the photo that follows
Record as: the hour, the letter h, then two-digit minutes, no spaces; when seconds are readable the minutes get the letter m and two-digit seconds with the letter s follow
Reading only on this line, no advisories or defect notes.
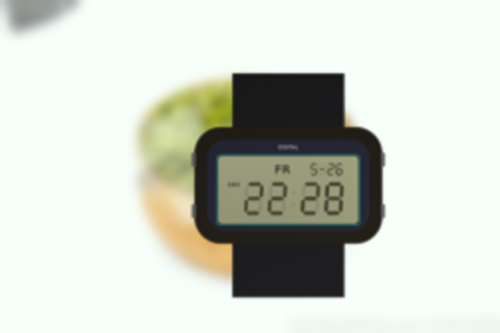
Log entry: 22h28
